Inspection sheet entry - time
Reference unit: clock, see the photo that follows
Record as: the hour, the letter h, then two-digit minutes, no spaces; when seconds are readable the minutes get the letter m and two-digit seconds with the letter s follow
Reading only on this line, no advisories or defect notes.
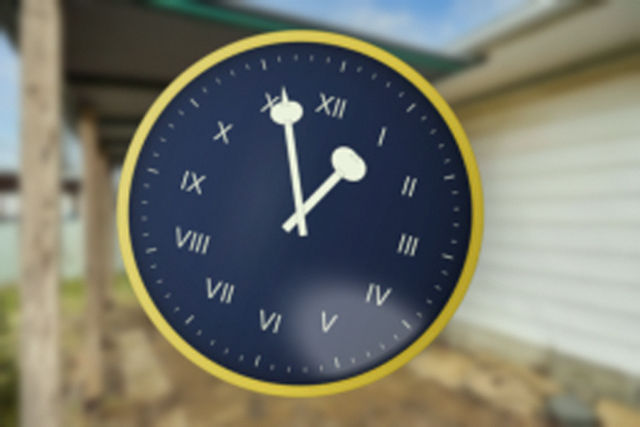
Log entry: 12h56
